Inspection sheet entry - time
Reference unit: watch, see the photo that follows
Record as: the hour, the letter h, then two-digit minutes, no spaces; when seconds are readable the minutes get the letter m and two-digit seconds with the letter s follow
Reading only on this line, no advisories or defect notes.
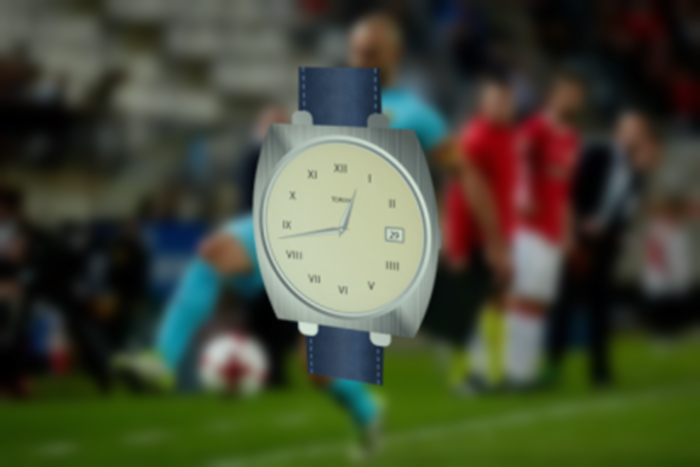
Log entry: 12h43
